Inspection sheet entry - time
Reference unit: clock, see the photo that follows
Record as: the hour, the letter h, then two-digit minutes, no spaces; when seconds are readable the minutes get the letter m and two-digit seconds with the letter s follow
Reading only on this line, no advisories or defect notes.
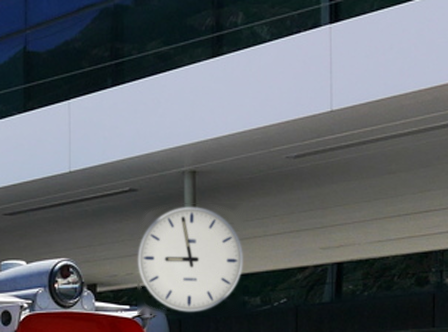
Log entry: 8h58
